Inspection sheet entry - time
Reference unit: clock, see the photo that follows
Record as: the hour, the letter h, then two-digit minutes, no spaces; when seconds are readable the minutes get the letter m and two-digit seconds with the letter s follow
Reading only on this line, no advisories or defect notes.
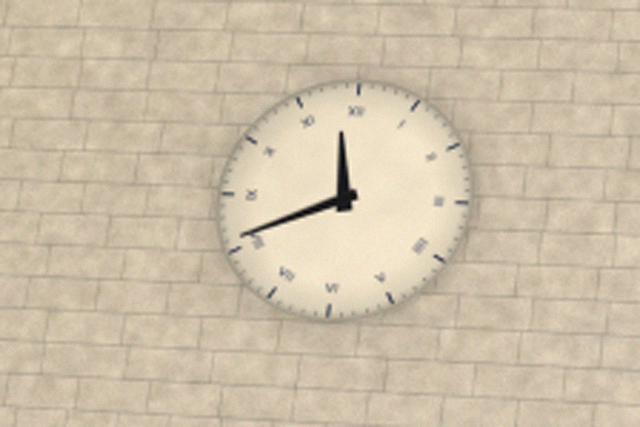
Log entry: 11h41
